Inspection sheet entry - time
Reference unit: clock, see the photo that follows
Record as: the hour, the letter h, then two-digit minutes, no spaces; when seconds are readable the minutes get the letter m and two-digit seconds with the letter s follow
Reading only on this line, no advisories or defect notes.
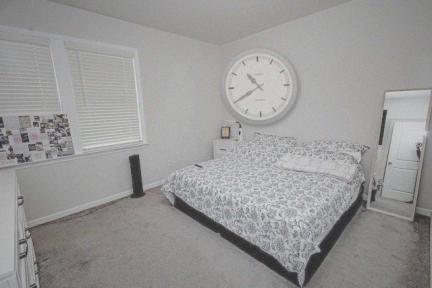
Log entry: 10h40
